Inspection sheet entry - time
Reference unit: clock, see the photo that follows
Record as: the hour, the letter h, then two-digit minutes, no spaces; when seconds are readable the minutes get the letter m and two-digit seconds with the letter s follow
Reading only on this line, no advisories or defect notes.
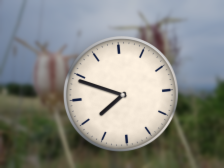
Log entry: 7h49
